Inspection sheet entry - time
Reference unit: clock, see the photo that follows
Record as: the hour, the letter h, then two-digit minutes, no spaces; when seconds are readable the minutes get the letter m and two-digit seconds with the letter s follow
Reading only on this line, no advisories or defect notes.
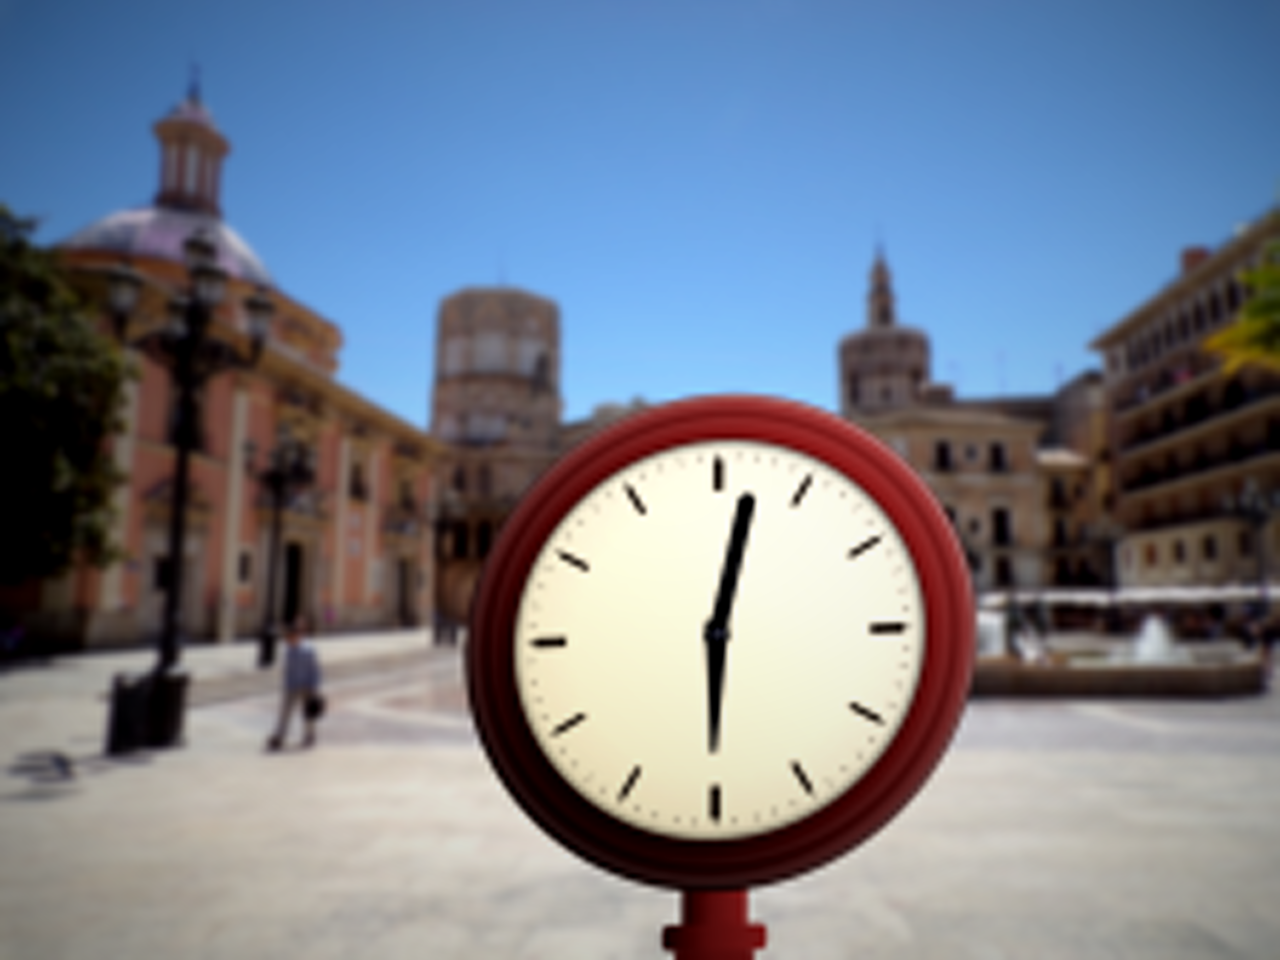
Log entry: 6h02
